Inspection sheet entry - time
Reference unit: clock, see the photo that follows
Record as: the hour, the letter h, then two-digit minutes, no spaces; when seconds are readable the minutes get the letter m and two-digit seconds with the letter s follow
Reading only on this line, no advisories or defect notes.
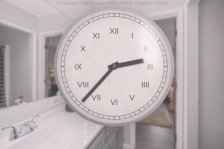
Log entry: 2h37
